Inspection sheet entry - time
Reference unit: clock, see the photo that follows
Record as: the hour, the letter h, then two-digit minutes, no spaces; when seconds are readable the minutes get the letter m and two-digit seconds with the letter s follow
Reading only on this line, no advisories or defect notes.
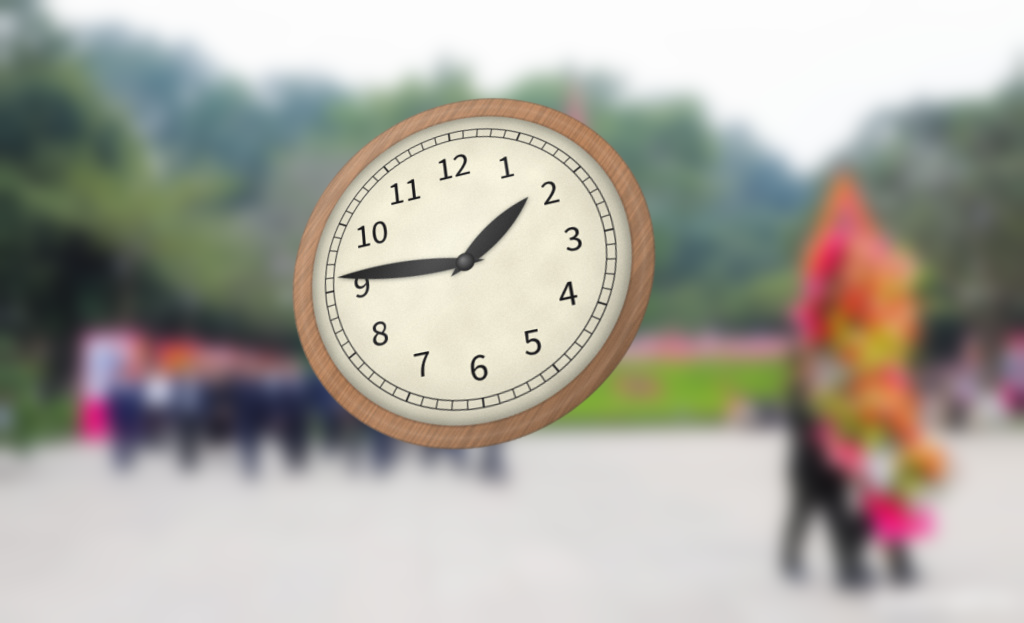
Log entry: 1h46
